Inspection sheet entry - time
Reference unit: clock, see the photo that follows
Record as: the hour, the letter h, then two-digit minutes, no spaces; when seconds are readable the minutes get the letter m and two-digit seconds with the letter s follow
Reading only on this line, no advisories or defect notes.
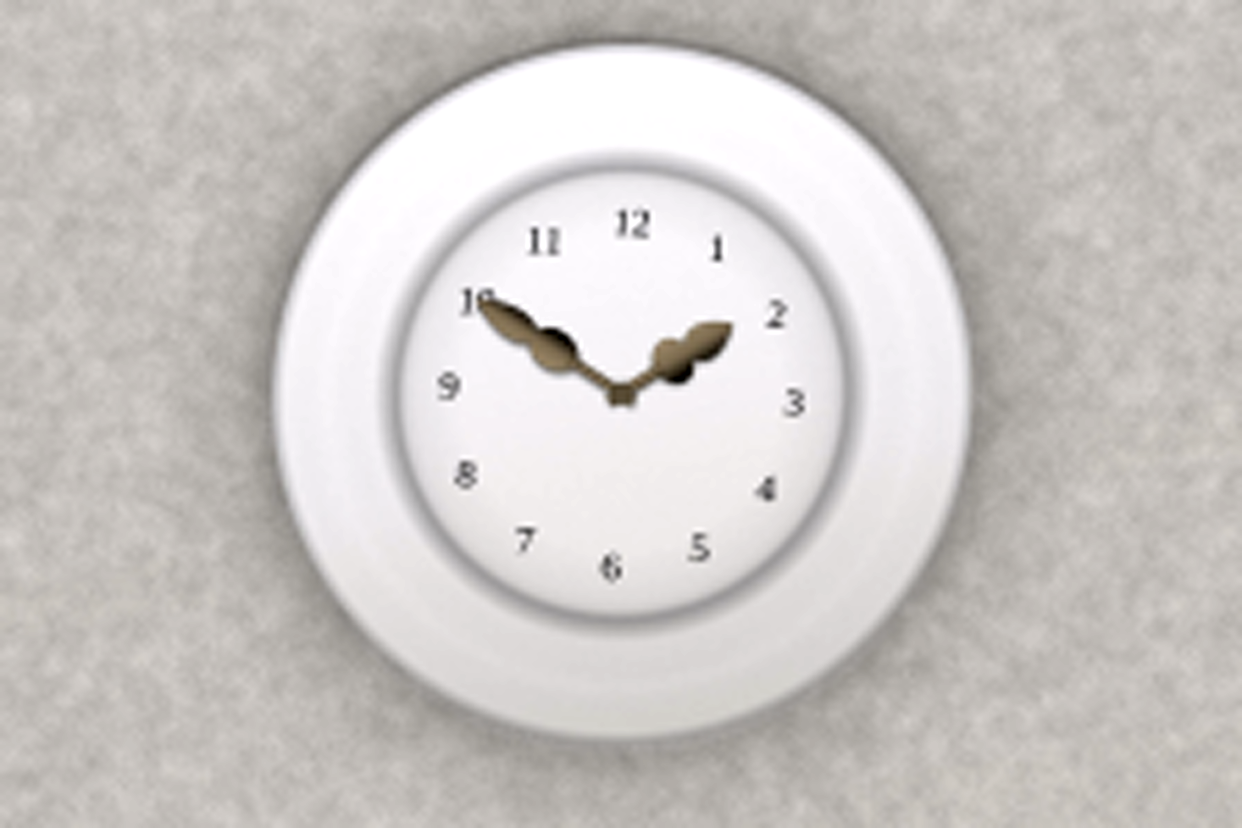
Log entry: 1h50
